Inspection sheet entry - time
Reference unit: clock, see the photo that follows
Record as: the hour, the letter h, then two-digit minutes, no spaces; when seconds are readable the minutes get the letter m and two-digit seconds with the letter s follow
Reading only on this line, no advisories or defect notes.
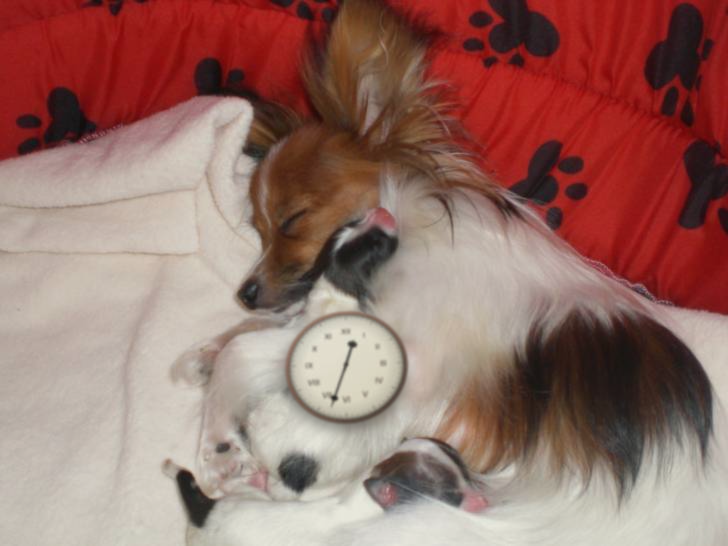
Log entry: 12h33
